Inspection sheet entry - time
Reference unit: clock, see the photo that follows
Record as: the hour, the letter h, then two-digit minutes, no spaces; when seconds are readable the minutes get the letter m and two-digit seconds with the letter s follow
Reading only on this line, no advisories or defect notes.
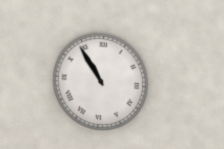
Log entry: 10h54
